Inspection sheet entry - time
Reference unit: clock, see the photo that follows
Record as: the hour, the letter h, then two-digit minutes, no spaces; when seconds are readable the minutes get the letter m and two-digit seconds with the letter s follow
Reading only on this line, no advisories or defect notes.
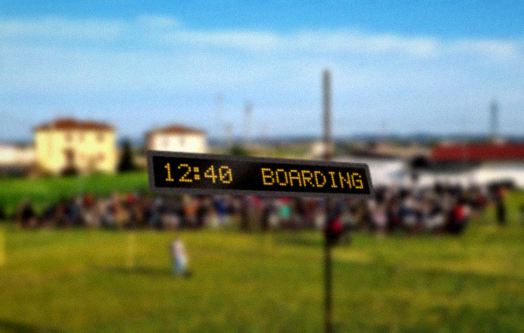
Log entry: 12h40
